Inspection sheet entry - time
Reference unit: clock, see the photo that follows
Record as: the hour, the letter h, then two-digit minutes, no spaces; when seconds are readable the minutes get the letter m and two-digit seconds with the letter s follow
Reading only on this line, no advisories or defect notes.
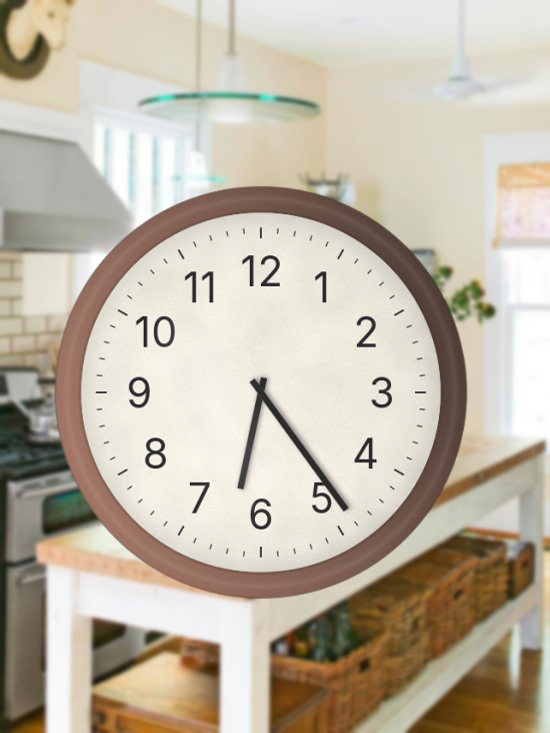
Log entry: 6h24
